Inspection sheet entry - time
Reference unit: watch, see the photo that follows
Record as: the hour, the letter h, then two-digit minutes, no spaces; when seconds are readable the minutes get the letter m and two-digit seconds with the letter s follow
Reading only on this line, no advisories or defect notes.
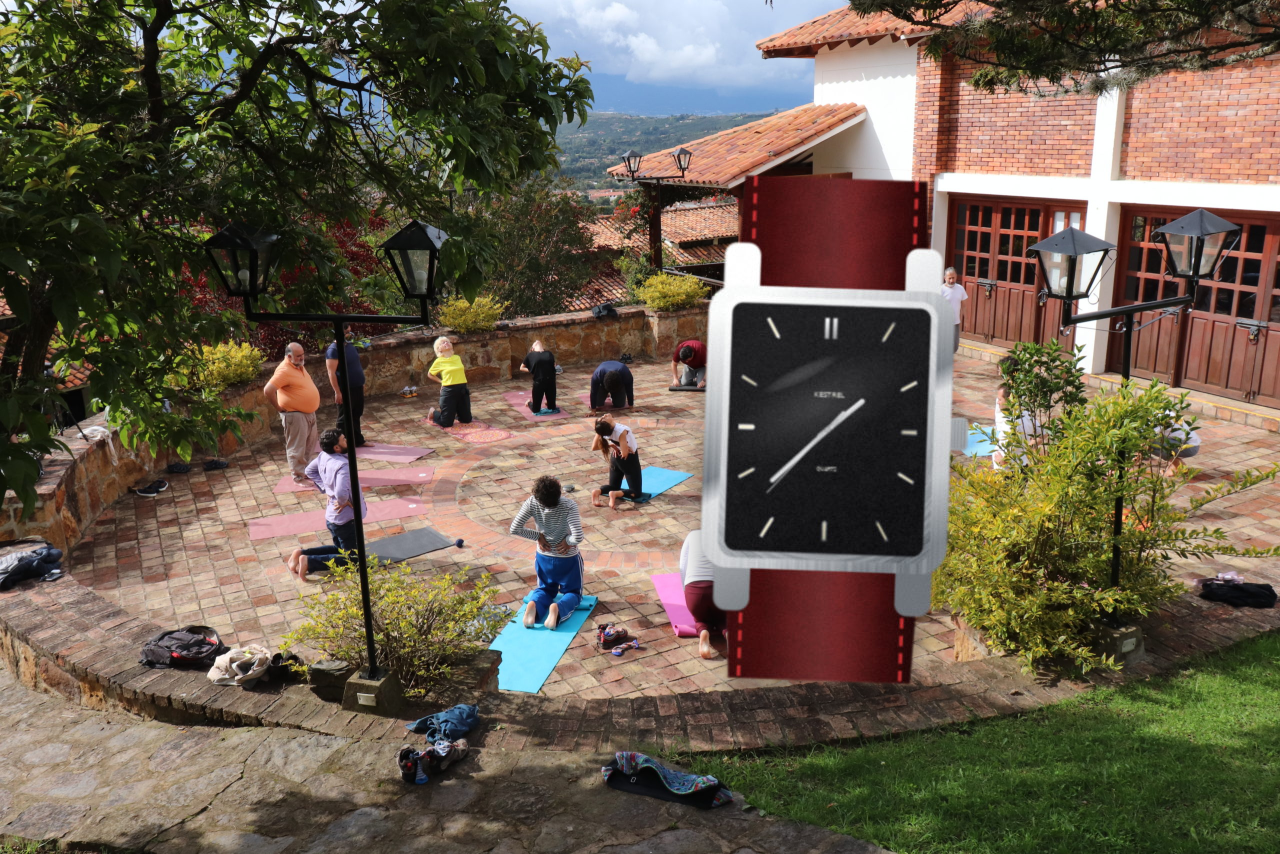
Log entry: 1h37m37s
